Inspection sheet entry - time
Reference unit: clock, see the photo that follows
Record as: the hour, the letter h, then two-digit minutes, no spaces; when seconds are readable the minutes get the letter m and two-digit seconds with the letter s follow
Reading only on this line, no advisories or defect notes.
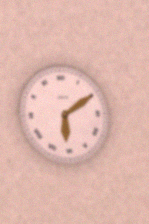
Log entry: 6h10
